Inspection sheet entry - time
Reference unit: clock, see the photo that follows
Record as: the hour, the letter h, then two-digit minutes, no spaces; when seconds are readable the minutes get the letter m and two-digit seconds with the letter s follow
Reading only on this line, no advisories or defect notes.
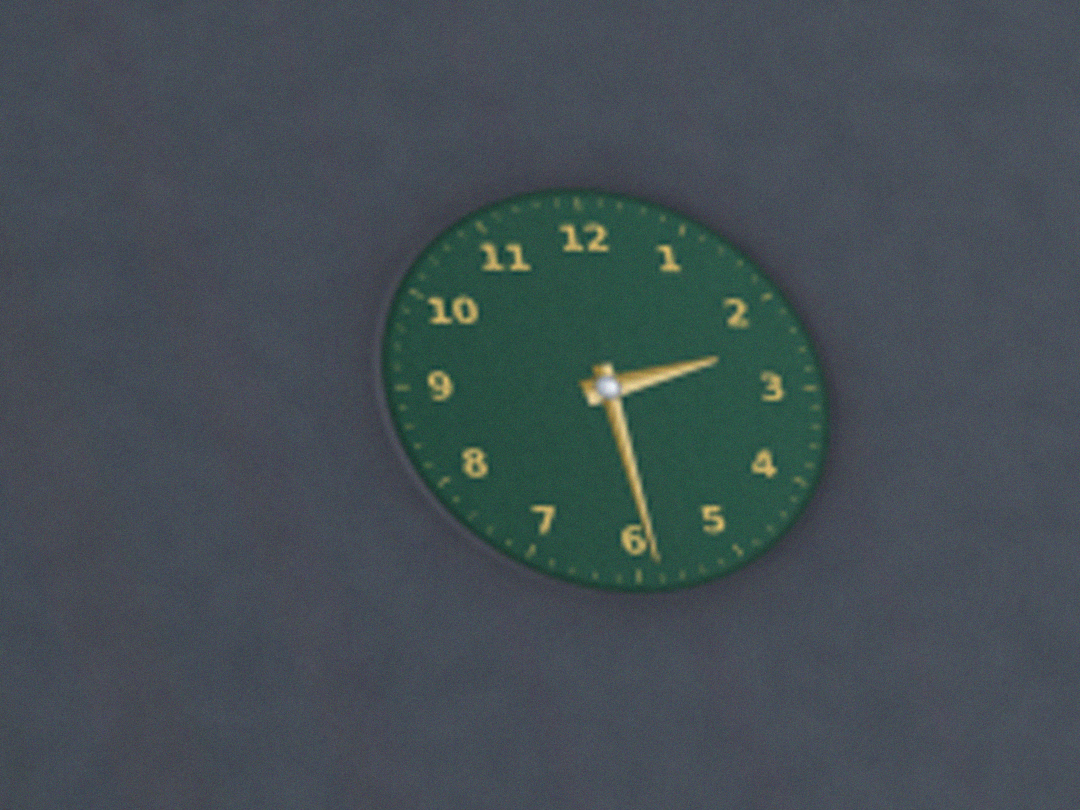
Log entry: 2h29
